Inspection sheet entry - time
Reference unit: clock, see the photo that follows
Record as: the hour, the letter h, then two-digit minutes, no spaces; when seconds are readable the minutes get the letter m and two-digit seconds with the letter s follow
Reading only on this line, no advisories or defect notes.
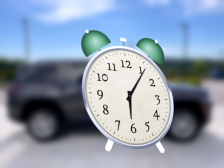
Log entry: 6h06
